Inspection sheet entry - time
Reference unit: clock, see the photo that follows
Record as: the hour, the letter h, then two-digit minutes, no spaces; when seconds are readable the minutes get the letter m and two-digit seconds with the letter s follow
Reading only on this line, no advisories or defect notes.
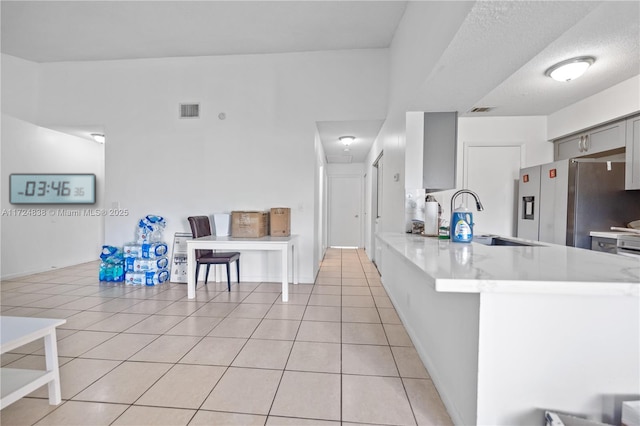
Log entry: 3h46
